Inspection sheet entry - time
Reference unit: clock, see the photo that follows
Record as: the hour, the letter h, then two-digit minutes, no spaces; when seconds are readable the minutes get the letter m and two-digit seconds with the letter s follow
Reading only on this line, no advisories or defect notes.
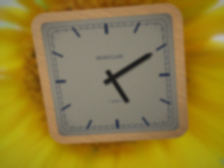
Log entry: 5h10
